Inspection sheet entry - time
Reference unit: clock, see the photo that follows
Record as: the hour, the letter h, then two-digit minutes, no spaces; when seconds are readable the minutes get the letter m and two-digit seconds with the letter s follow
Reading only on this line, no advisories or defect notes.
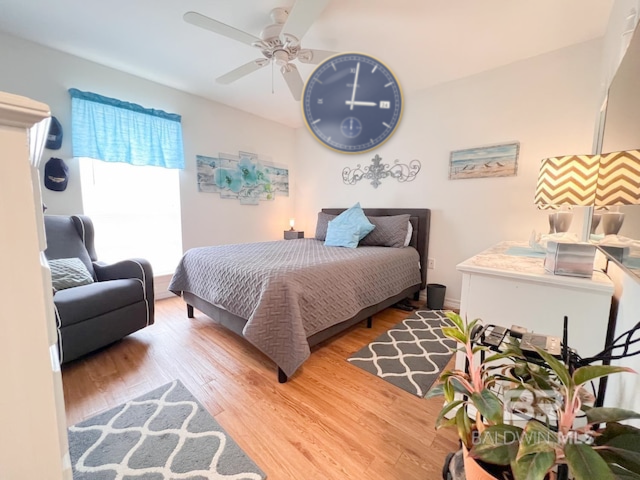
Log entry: 3h01
